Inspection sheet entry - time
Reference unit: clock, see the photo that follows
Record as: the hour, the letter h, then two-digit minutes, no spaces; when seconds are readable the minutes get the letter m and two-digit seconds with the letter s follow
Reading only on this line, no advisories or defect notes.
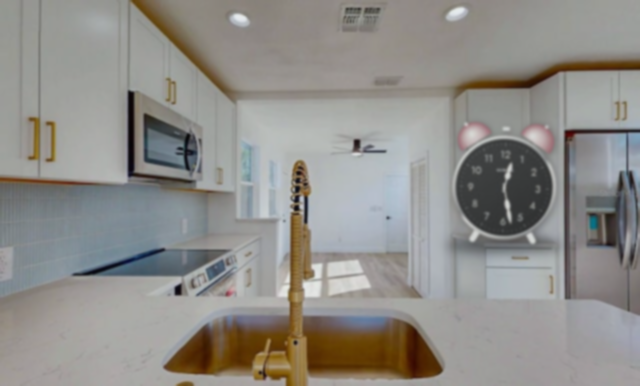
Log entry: 12h28
